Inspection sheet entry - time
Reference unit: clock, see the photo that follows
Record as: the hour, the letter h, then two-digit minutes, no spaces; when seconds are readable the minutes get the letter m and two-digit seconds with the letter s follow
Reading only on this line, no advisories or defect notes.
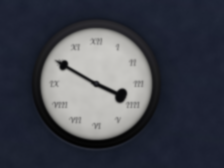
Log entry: 3h50
